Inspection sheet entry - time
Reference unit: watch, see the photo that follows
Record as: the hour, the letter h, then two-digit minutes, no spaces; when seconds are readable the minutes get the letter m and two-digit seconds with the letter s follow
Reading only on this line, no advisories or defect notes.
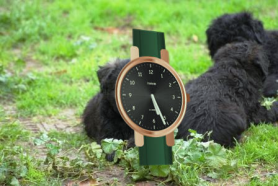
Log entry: 5h26
